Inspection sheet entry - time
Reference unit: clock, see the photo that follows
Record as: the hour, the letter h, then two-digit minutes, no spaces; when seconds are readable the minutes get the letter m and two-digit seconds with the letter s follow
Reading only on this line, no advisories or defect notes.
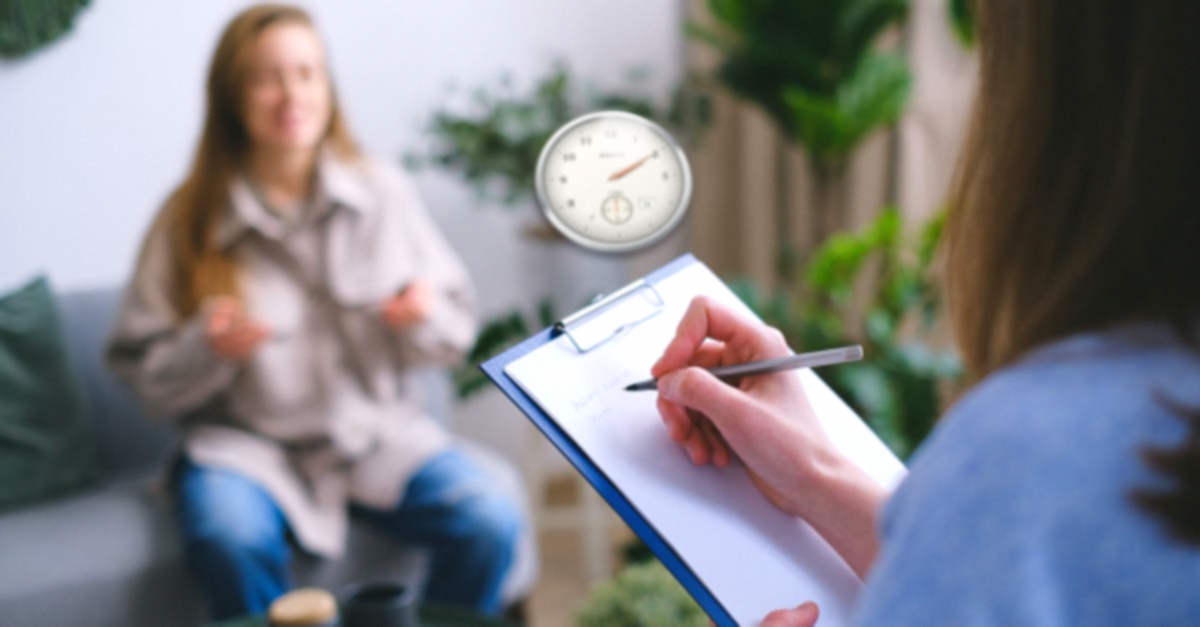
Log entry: 2h10
